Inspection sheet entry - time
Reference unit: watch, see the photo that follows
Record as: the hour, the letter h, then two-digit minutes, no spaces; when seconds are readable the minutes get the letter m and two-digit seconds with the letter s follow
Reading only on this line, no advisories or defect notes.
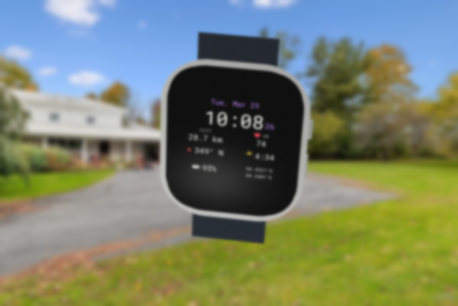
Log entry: 10h08
